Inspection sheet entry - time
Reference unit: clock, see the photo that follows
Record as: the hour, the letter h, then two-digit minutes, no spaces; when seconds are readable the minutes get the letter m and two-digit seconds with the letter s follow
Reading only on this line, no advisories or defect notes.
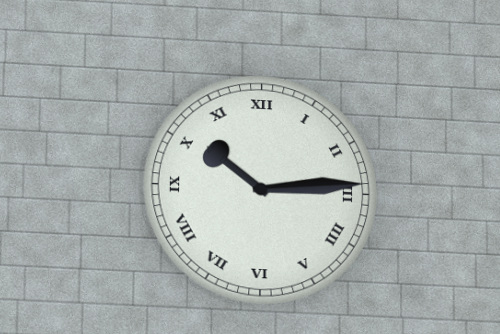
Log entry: 10h14
